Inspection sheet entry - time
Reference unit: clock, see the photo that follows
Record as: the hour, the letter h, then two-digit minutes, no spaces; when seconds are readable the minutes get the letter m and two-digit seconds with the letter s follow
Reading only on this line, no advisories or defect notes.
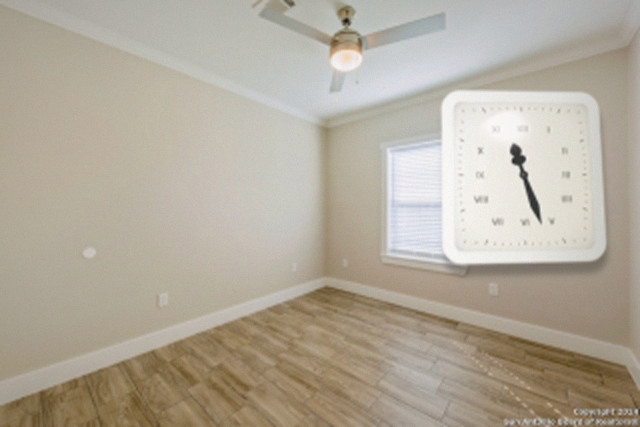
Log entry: 11h27
